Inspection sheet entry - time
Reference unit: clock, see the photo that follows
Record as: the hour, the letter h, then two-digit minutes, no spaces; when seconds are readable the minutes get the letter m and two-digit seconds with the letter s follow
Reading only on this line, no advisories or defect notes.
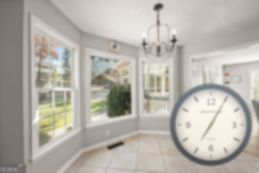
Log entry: 7h05
